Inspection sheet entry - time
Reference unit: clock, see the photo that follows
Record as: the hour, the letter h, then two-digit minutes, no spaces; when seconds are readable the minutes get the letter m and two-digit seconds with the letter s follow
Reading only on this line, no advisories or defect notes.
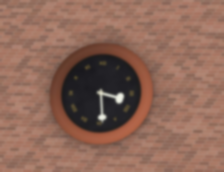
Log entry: 3h29
